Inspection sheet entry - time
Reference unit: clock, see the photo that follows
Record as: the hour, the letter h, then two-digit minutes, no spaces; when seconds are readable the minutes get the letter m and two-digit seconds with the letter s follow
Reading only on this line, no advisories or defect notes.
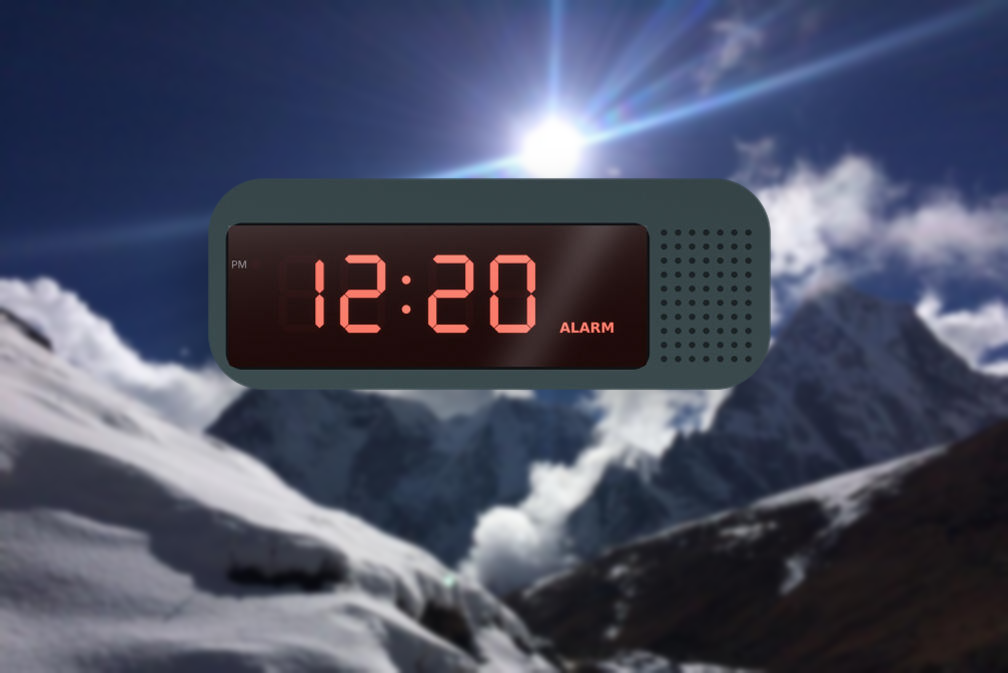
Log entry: 12h20
